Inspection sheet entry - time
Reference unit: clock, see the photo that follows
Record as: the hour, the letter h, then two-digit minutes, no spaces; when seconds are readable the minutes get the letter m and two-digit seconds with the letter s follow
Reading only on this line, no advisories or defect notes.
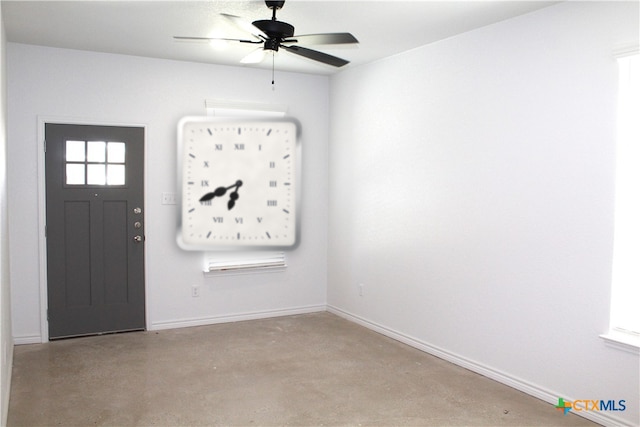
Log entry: 6h41
